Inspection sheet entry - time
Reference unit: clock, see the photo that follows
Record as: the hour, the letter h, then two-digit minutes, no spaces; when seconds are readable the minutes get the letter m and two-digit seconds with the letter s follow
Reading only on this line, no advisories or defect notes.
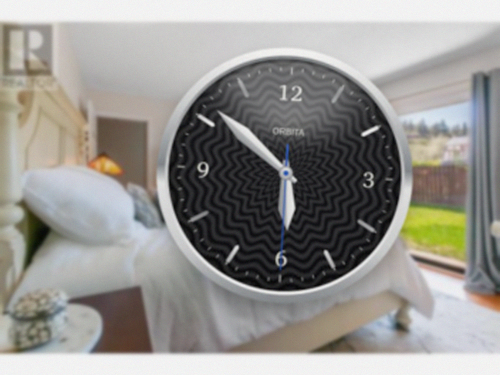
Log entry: 5h51m30s
